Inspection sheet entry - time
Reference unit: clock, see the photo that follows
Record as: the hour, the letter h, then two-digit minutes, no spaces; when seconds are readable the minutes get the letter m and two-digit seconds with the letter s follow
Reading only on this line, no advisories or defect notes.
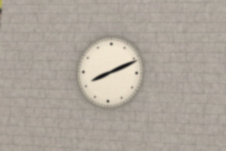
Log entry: 8h11
